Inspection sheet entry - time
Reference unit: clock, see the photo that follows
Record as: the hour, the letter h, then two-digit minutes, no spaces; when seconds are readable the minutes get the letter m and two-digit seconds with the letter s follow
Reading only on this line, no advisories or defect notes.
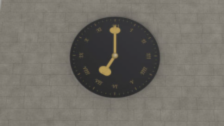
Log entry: 7h00
